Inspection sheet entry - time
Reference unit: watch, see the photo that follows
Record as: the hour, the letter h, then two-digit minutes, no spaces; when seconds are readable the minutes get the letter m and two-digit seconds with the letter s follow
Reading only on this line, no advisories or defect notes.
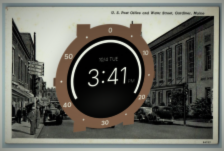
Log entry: 3h41
